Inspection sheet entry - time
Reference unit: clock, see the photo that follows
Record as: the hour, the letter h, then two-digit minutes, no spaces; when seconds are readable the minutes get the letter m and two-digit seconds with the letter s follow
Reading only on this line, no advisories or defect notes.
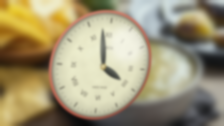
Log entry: 3h58
